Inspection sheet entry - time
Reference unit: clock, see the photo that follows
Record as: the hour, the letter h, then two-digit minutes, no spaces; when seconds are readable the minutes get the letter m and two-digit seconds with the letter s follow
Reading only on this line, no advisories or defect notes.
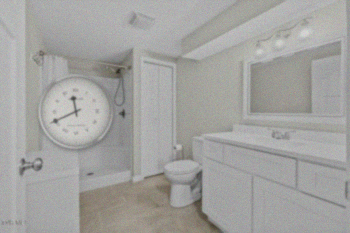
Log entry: 11h41
